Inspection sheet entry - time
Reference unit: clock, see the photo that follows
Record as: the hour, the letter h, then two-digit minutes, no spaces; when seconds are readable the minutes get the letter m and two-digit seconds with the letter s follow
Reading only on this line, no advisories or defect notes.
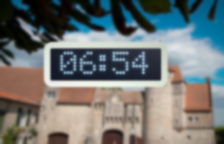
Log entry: 6h54
